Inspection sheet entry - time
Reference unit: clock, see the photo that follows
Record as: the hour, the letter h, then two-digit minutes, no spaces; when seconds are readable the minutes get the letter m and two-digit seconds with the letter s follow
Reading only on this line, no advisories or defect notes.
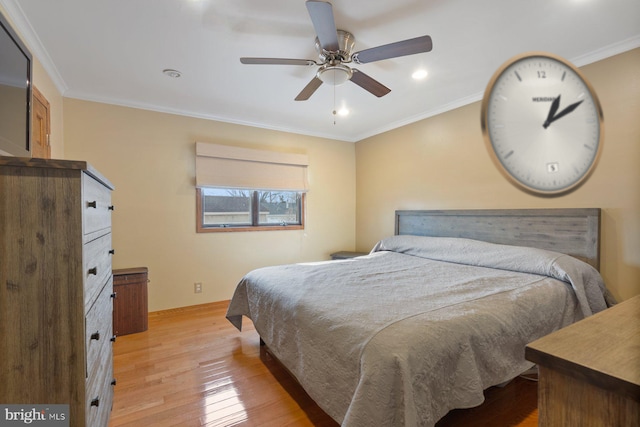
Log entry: 1h11
